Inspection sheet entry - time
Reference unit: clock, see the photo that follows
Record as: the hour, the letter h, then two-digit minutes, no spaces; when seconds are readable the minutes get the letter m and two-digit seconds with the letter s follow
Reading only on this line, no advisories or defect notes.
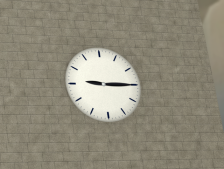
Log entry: 9h15
